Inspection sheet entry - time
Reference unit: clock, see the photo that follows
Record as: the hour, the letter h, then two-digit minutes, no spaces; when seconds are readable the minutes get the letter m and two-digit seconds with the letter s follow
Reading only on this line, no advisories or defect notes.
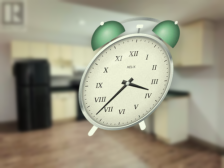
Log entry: 3h37
